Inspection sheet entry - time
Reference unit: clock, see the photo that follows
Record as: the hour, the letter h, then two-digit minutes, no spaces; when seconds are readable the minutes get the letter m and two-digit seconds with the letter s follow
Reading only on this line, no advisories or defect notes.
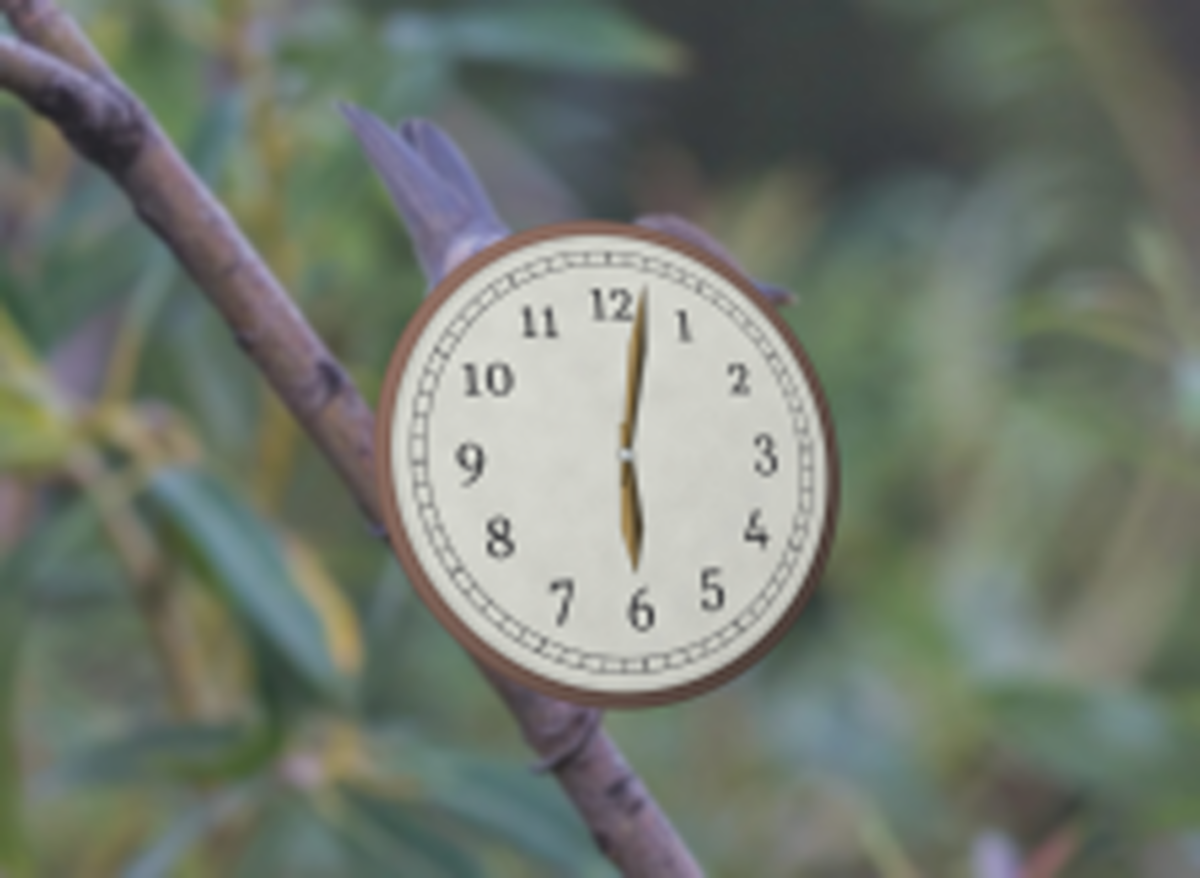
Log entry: 6h02
